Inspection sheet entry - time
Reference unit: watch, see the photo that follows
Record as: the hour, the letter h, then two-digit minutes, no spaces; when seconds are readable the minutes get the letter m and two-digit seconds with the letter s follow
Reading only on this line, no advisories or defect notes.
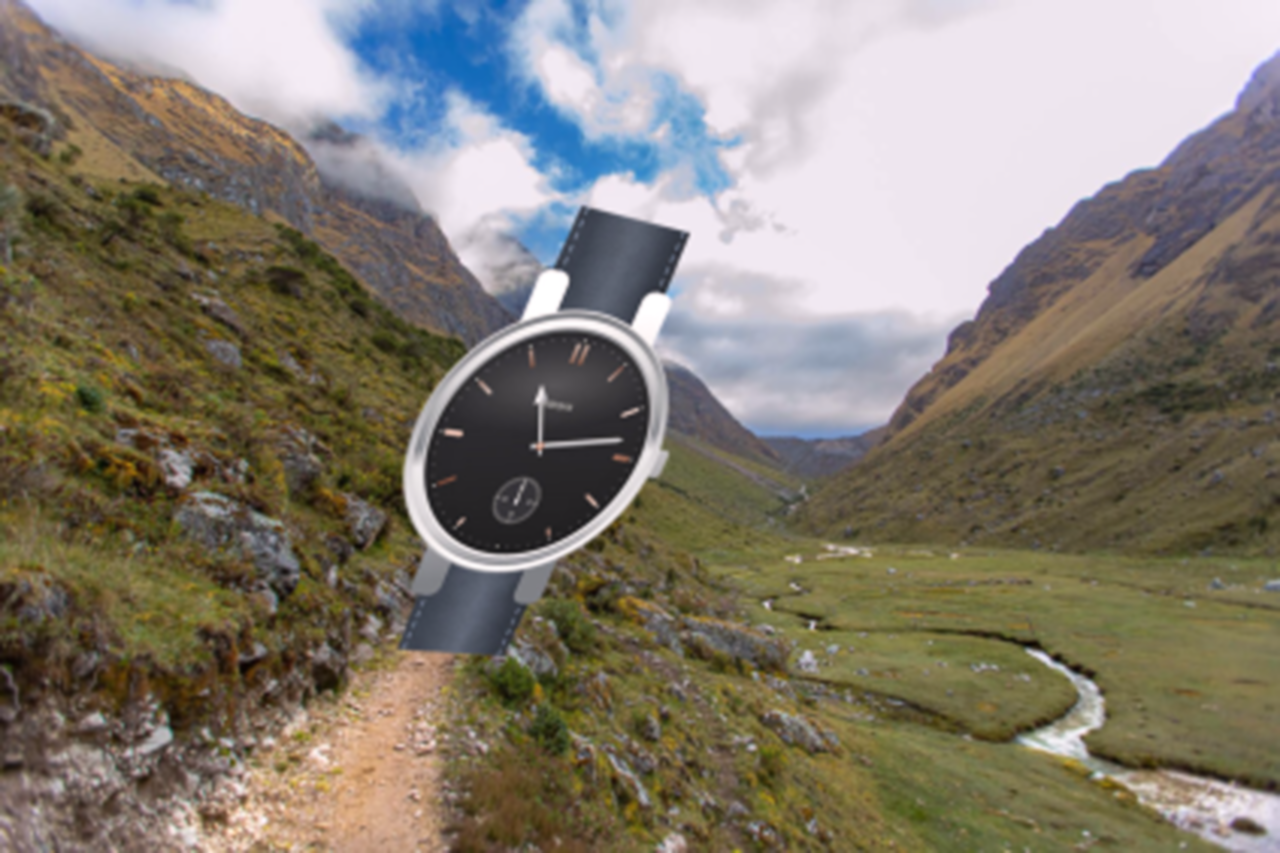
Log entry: 11h13
